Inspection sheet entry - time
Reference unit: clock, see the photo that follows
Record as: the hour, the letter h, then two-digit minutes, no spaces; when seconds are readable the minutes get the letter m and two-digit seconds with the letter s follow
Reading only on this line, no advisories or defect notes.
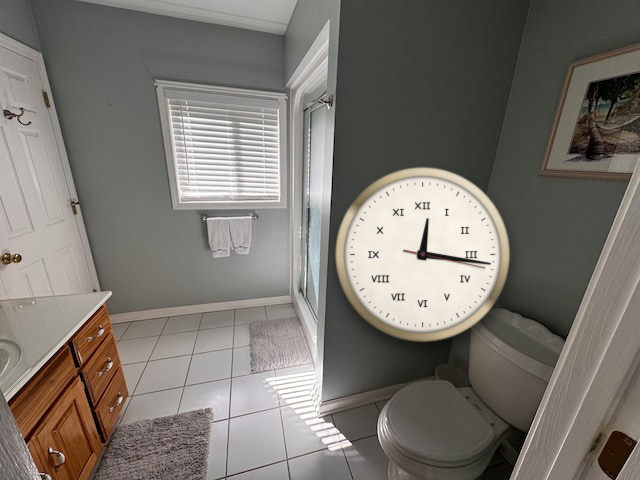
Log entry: 12h16m17s
